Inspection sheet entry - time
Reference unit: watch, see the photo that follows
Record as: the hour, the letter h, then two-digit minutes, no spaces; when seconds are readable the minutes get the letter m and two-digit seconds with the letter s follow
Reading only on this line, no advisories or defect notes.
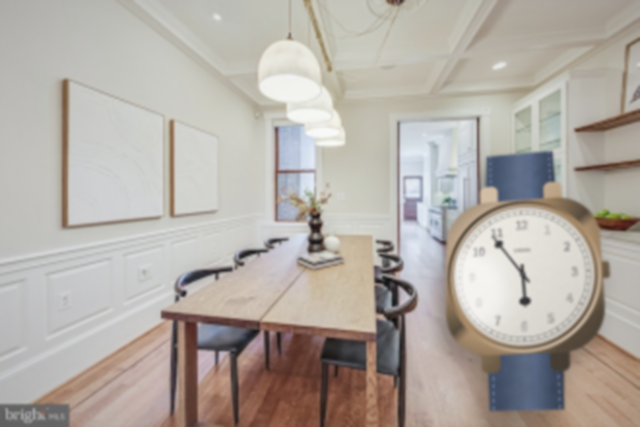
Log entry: 5h54
